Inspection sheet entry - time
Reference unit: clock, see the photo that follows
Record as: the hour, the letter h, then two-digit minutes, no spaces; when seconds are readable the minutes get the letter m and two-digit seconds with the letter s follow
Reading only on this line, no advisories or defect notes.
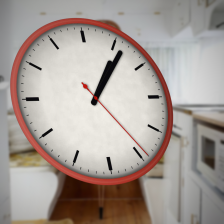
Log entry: 1h06m24s
